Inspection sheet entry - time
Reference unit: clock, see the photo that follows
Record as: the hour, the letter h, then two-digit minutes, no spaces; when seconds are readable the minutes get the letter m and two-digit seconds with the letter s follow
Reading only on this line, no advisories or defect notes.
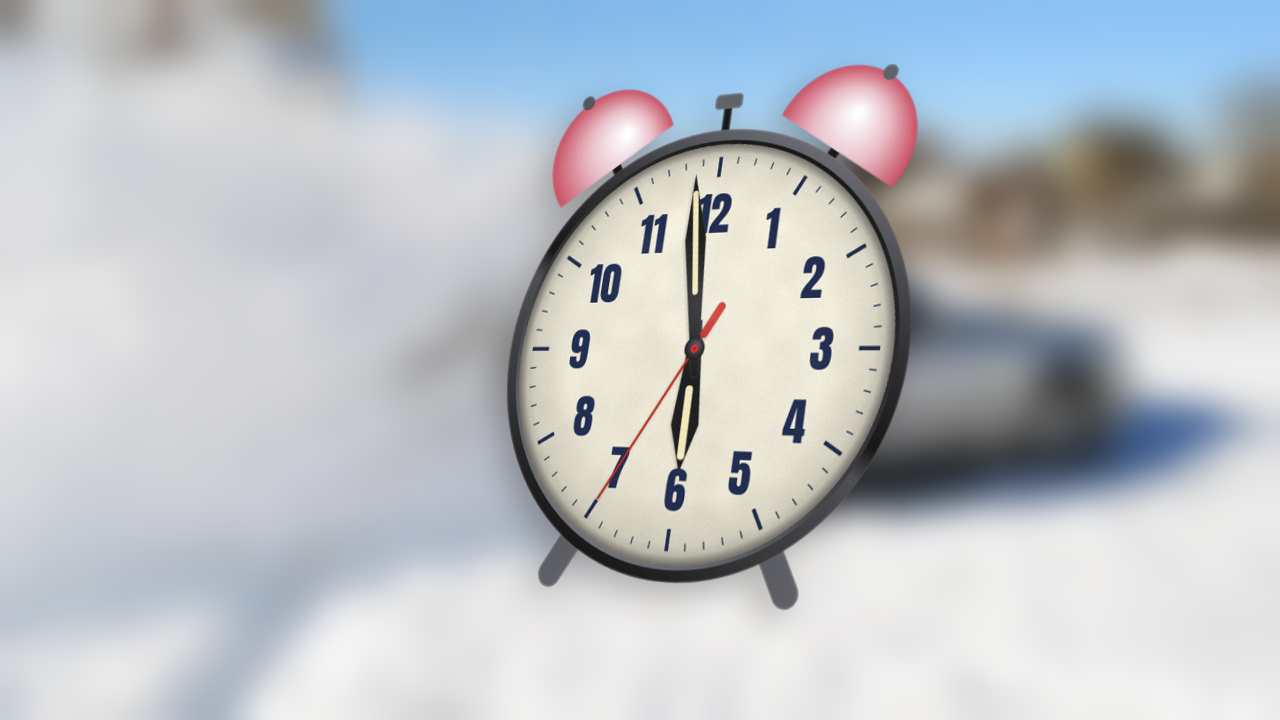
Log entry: 5h58m35s
